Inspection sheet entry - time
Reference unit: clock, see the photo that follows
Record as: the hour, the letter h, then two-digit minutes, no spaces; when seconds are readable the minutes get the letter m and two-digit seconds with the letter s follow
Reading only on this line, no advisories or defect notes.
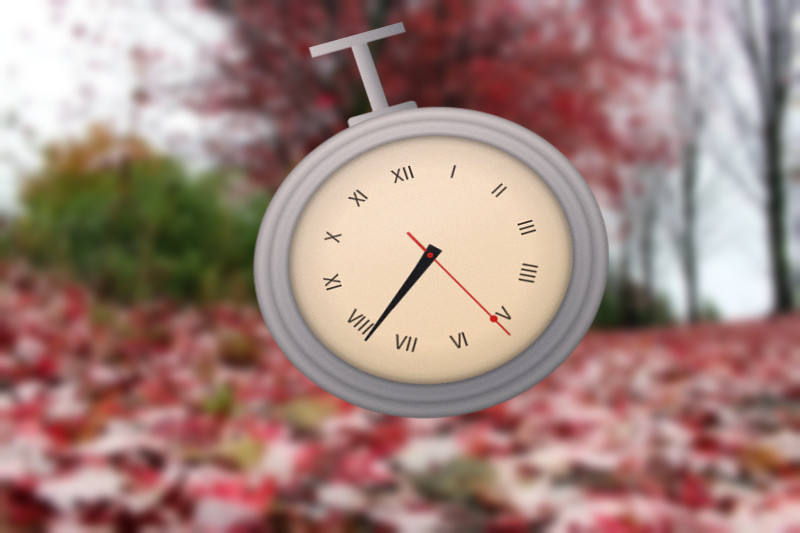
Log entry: 7h38m26s
